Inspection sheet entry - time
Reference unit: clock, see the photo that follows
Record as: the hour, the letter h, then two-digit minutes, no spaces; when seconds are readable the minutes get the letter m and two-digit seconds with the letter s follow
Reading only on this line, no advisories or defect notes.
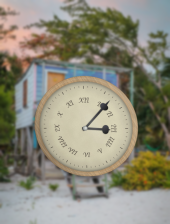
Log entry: 3h07
